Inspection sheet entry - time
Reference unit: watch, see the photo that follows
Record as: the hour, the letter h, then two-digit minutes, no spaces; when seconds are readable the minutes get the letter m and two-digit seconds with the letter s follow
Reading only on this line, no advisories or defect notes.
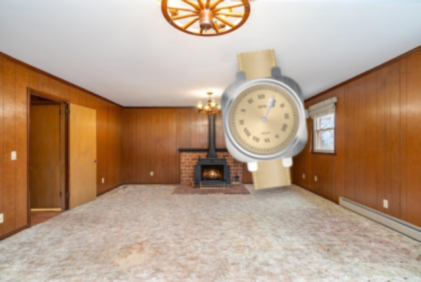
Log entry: 1h05
